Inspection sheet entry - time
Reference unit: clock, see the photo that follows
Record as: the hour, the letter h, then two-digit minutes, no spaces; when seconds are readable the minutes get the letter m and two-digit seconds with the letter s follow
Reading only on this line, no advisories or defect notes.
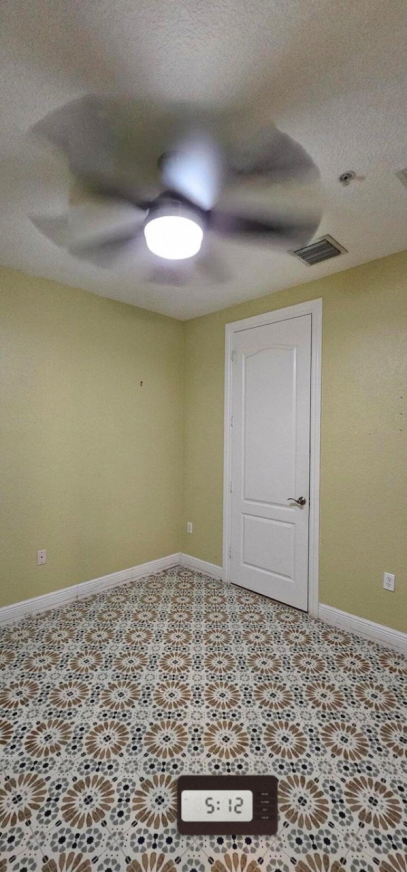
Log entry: 5h12
